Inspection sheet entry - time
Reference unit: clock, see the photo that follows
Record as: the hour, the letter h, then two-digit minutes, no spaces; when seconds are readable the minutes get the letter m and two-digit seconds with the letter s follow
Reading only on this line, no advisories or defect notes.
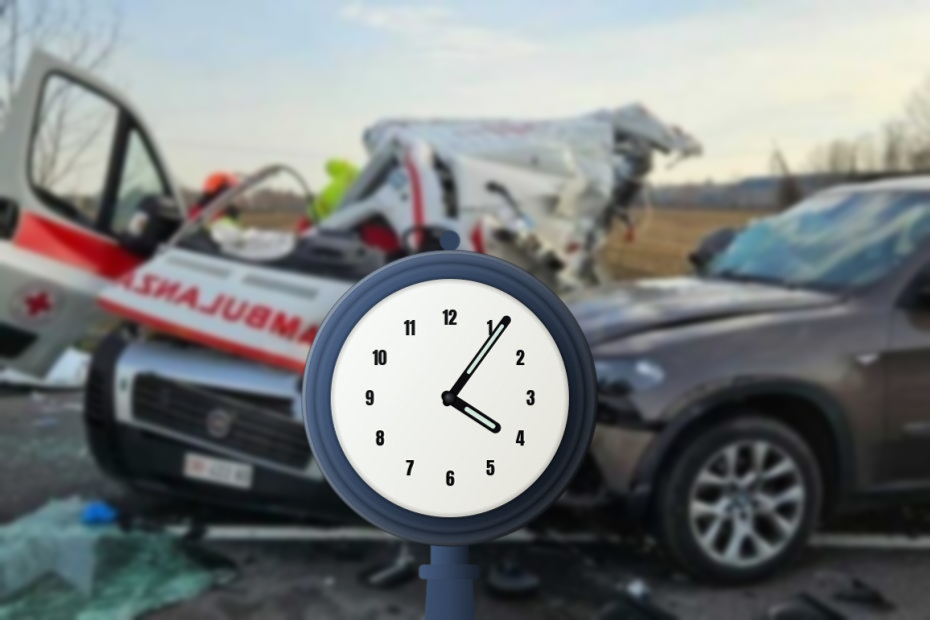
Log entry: 4h06
